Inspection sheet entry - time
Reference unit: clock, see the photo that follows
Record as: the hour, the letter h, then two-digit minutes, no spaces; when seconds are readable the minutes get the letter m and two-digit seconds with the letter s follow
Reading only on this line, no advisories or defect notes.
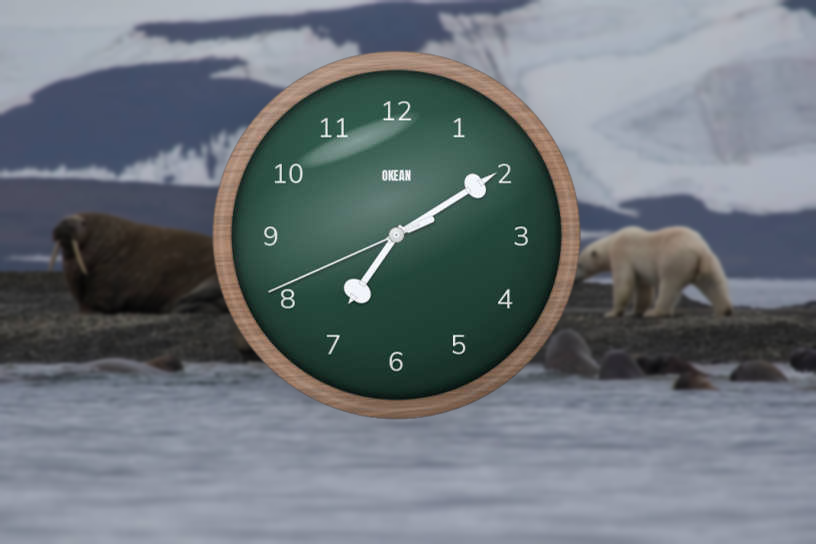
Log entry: 7h09m41s
